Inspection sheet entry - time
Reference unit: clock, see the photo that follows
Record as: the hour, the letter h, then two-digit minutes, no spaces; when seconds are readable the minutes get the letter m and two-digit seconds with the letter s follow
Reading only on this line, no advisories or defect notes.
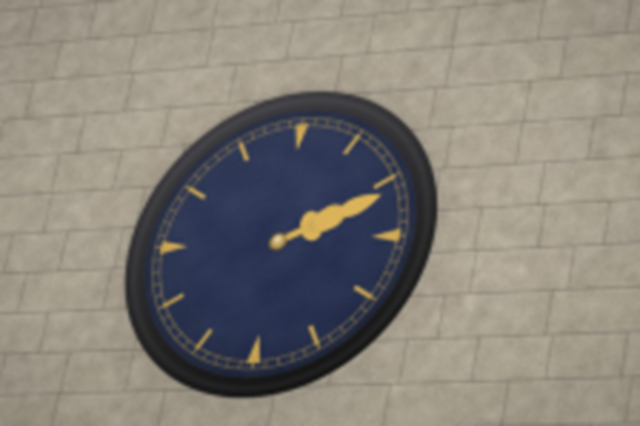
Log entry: 2h11
